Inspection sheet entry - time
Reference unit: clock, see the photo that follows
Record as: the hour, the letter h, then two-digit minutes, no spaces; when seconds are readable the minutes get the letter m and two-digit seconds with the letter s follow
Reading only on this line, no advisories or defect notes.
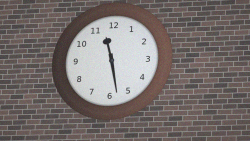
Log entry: 11h28
